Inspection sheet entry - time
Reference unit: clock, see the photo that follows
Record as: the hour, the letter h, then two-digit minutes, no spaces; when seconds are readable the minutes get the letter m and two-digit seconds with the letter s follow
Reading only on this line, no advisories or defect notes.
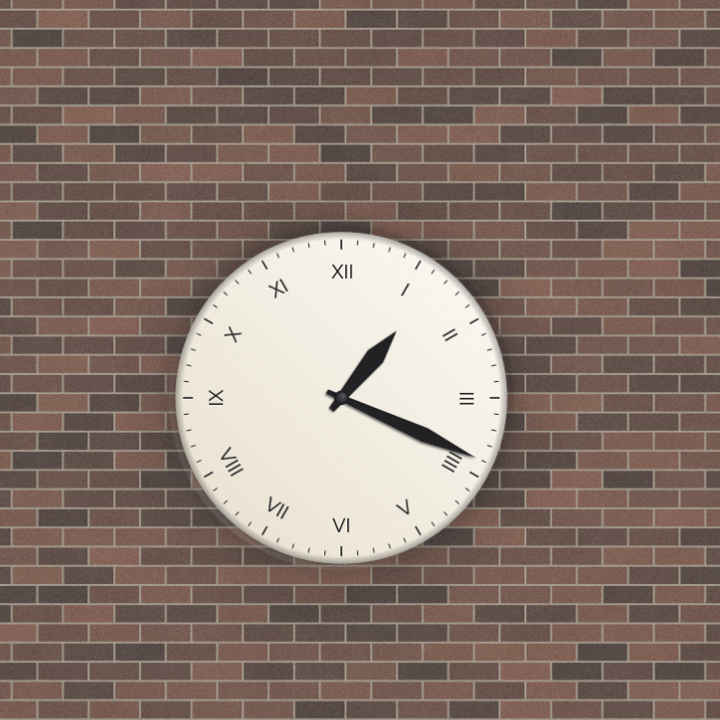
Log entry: 1h19
